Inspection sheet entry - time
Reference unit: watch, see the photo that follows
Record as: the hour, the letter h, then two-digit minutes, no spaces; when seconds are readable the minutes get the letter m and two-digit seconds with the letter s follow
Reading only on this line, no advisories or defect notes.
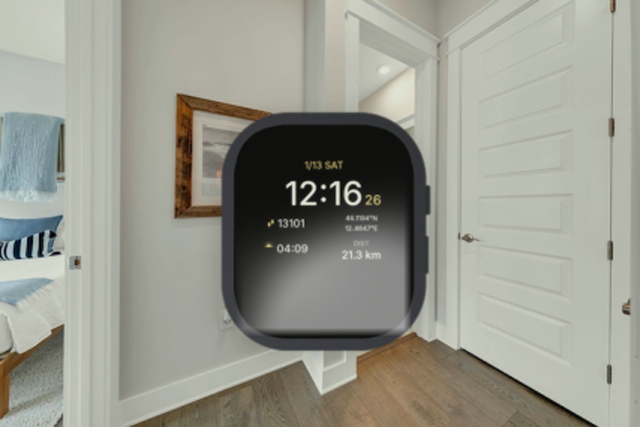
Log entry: 12h16m26s
